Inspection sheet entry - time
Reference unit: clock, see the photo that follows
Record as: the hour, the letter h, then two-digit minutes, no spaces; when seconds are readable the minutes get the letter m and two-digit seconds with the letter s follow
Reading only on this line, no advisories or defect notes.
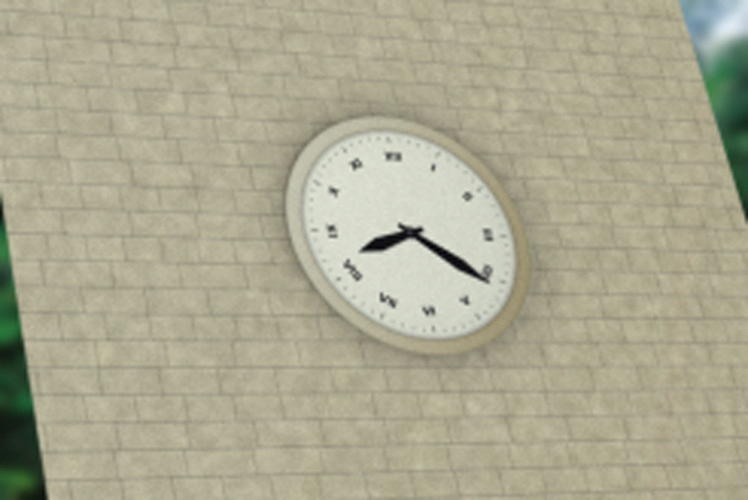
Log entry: 8h21
